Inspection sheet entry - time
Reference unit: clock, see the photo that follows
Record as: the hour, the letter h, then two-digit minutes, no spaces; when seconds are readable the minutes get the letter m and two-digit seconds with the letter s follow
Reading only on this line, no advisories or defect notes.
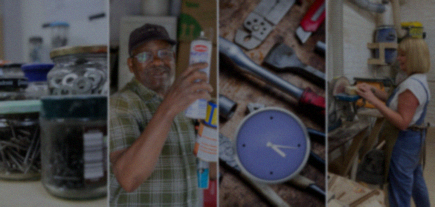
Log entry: 4h16
